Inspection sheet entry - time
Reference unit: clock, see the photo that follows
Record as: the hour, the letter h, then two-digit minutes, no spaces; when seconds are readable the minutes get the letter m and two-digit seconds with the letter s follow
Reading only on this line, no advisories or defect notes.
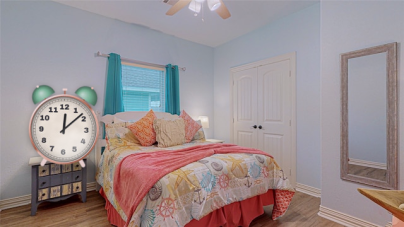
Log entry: 12h08
